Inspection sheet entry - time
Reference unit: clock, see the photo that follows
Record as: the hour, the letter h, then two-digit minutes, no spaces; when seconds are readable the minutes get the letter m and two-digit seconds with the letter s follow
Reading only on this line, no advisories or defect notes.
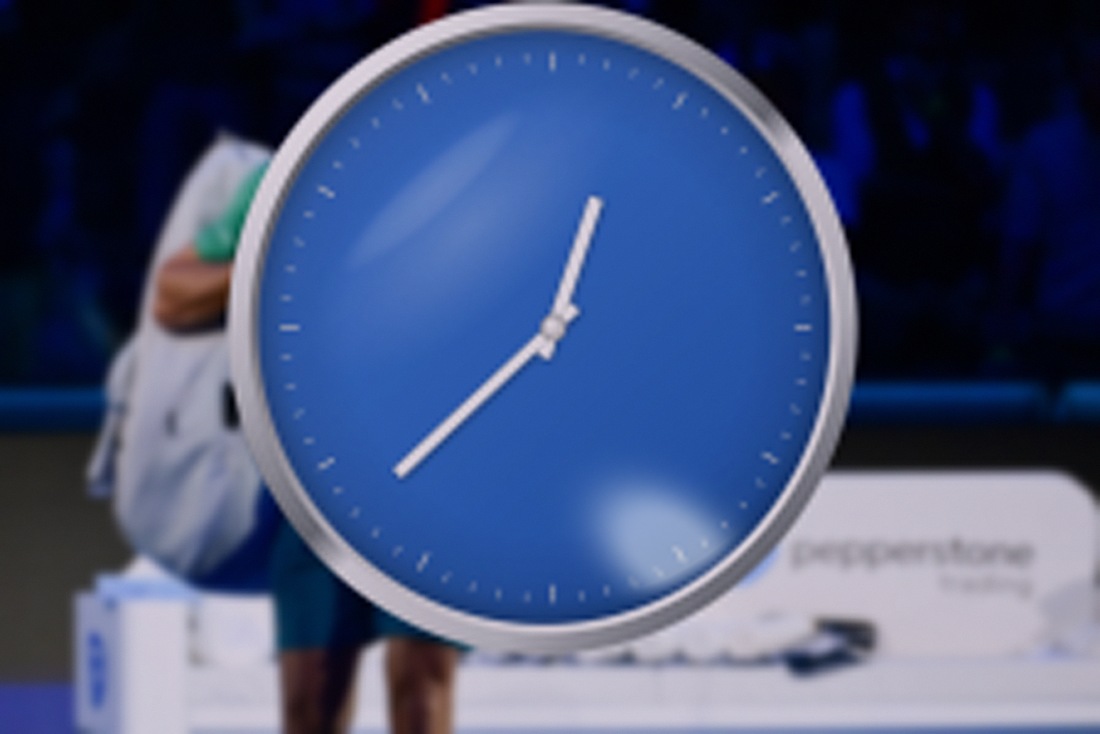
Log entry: 12h38
